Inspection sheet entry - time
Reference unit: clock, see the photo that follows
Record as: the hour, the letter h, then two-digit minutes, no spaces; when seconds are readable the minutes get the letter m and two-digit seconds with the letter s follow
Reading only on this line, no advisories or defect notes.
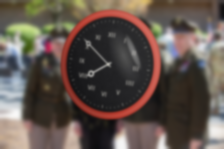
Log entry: 7h51
